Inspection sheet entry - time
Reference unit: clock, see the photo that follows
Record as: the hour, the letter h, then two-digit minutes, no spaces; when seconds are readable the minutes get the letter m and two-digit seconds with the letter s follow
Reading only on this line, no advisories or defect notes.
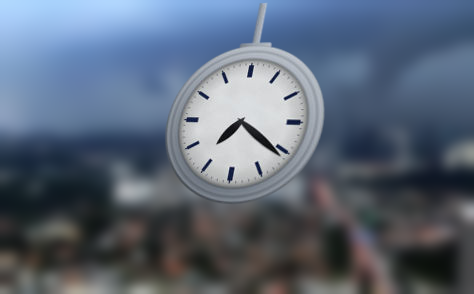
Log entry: 7h21
